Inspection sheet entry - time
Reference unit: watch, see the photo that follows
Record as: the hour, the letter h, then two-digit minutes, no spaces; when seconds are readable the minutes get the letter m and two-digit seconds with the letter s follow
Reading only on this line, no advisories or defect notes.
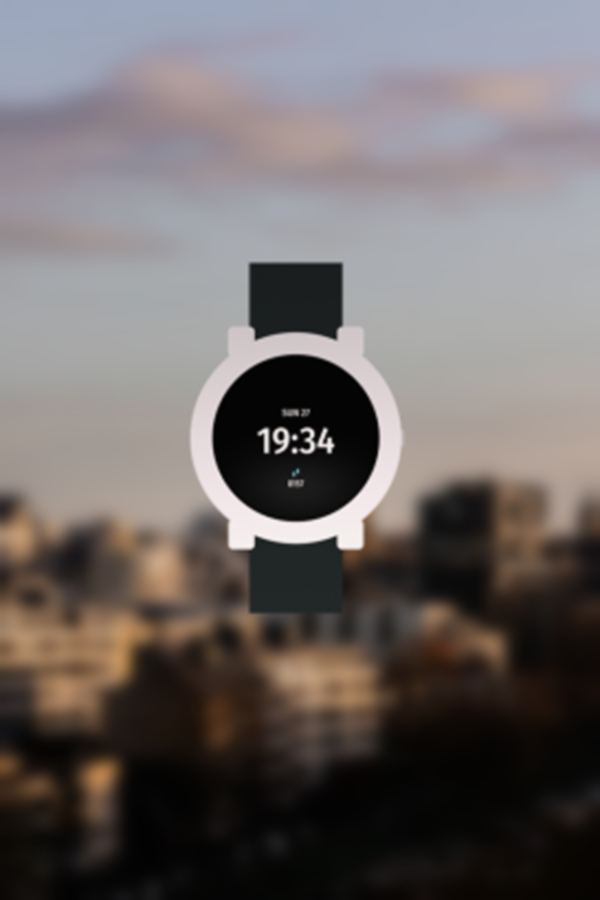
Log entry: 19h34
